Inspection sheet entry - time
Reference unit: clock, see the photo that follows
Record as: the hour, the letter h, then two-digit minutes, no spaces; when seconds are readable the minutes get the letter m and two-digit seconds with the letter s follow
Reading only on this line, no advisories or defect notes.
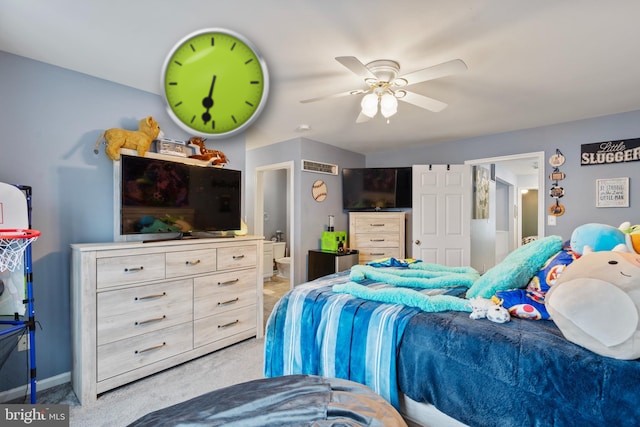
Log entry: 6h32
